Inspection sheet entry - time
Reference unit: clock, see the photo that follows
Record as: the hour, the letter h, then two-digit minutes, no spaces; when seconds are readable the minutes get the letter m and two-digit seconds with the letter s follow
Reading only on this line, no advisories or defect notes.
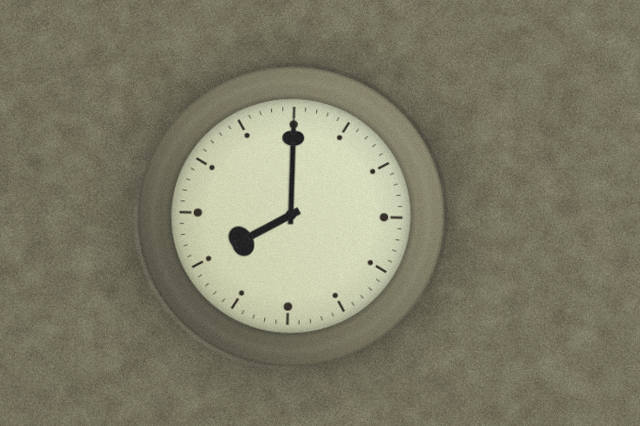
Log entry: 8h00
